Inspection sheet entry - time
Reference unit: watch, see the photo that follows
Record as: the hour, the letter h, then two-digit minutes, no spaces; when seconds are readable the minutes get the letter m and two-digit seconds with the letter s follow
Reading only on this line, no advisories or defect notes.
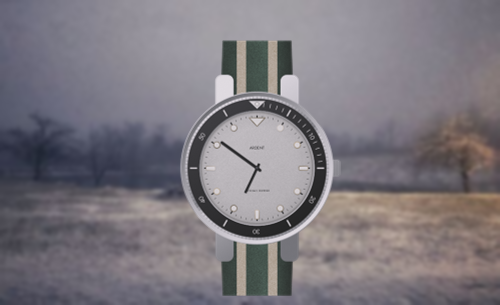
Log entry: 6h51
